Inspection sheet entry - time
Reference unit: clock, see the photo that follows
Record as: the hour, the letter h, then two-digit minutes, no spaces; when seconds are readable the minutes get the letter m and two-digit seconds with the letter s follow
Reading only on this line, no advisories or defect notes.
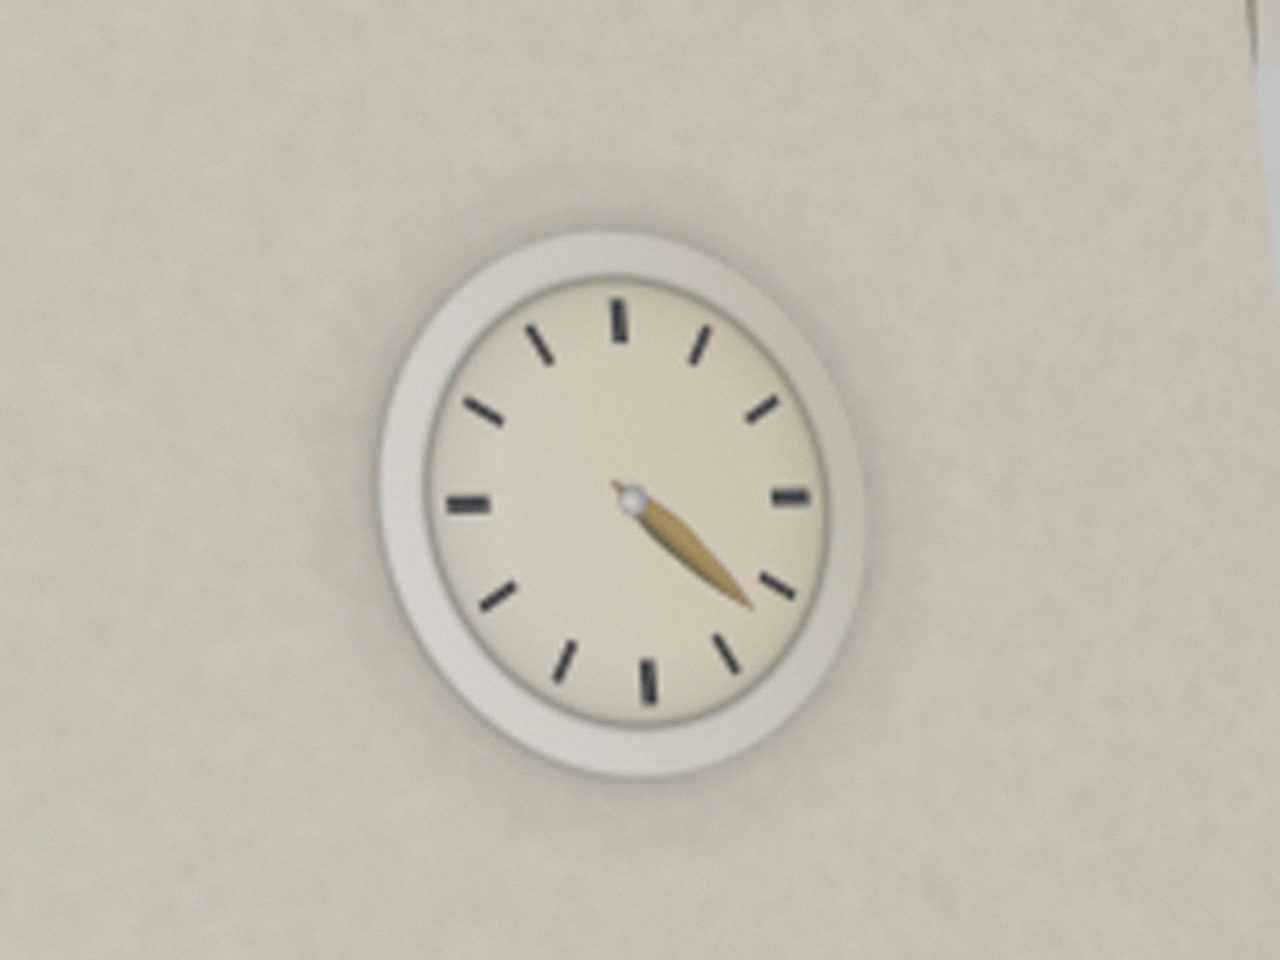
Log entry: 4h22
